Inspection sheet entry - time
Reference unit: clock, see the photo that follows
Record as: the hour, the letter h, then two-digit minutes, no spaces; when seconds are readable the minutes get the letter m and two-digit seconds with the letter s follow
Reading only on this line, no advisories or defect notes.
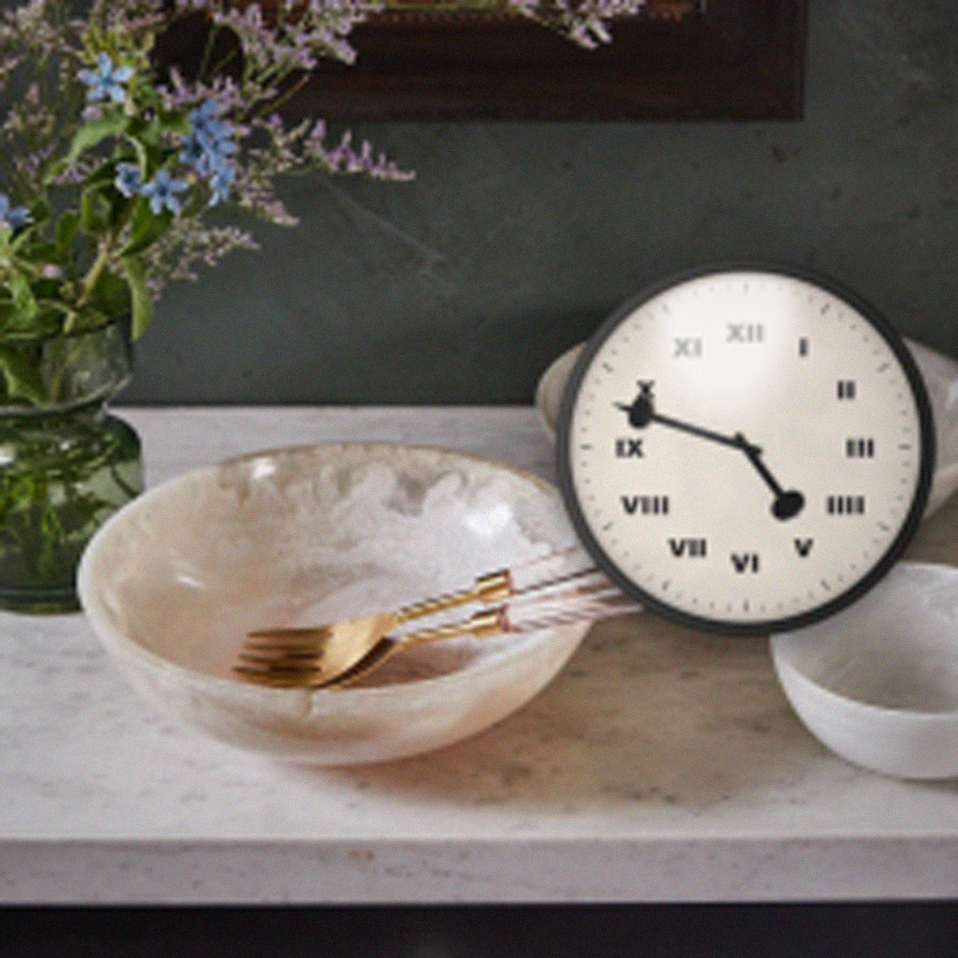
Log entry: 4h48
